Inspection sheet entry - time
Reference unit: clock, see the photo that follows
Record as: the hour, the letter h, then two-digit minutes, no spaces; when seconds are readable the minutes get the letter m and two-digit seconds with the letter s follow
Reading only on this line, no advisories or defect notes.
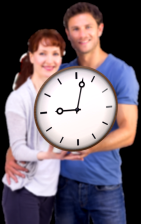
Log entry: 9h02
